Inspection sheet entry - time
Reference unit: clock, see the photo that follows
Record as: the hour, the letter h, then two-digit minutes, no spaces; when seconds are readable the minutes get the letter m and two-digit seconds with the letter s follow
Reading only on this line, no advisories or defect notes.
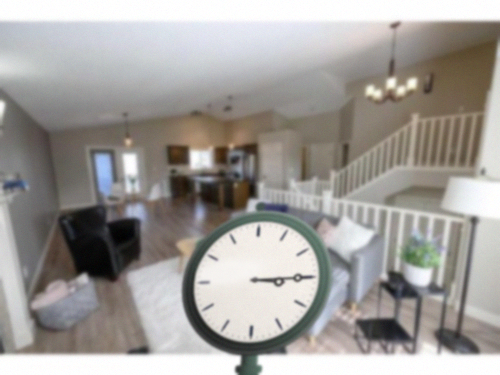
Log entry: 3h15
